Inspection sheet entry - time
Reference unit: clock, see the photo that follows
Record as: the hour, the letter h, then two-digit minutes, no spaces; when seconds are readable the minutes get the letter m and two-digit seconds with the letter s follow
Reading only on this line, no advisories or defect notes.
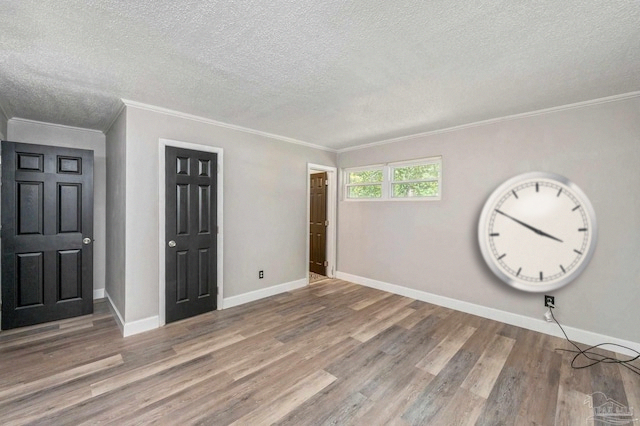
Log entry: 3h50
